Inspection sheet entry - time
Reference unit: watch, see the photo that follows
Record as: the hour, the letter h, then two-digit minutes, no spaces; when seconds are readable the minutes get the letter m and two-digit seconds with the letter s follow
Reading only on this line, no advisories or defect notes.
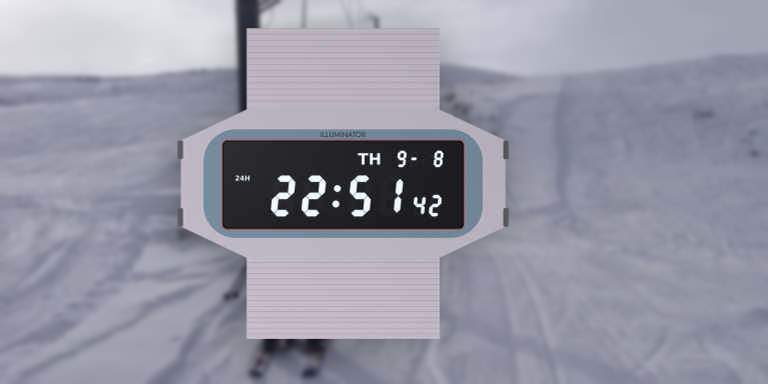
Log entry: 22h51m42s
